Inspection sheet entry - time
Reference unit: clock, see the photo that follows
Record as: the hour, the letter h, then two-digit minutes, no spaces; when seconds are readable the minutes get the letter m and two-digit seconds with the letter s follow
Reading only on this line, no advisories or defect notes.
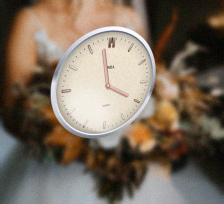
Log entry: 3h58
